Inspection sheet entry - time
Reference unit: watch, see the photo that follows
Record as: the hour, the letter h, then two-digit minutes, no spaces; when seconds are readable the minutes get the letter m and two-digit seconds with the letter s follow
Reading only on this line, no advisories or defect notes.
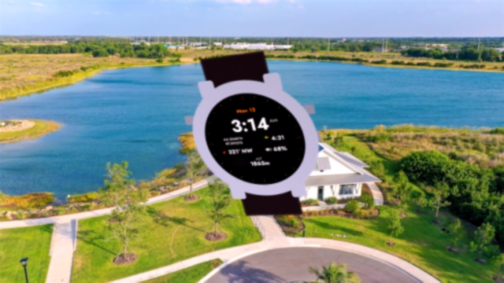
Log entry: 3h14
